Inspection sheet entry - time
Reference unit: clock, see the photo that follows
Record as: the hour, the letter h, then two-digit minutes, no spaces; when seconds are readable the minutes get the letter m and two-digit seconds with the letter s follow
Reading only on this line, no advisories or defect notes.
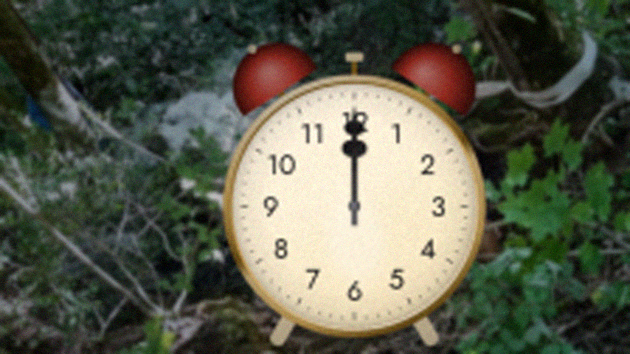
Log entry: 12h00
